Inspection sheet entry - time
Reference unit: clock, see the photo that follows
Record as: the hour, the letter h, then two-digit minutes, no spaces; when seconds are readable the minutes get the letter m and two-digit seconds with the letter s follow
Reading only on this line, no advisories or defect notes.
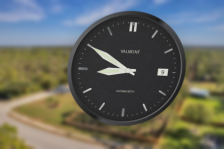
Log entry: 8h50
